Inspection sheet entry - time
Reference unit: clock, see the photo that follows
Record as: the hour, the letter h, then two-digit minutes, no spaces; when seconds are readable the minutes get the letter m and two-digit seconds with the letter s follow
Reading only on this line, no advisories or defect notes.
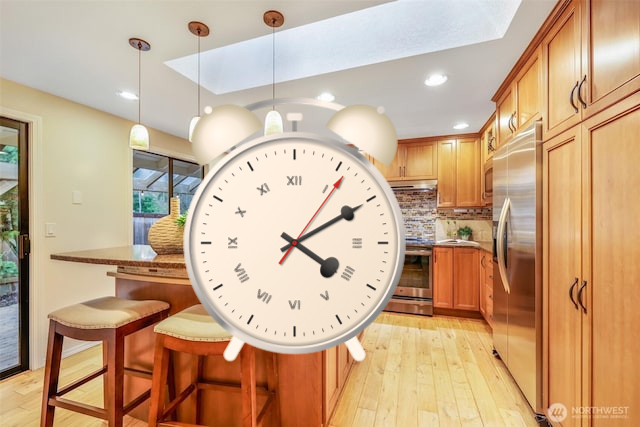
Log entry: 4h10m06s
